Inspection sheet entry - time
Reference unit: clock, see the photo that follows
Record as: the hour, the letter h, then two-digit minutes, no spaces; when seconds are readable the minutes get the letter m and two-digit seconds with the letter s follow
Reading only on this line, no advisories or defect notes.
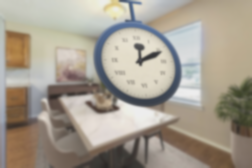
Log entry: 12h11
